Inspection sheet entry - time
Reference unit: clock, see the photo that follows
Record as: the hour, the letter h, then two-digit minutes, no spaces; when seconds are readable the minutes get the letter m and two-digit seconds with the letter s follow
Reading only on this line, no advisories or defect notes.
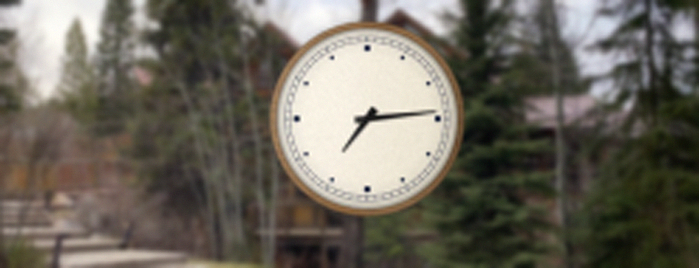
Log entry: 7h14
